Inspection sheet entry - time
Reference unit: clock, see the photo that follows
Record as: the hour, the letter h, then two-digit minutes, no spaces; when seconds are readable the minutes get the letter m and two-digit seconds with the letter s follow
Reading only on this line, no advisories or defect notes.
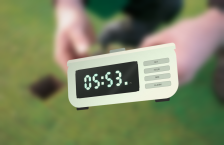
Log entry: 5h53
